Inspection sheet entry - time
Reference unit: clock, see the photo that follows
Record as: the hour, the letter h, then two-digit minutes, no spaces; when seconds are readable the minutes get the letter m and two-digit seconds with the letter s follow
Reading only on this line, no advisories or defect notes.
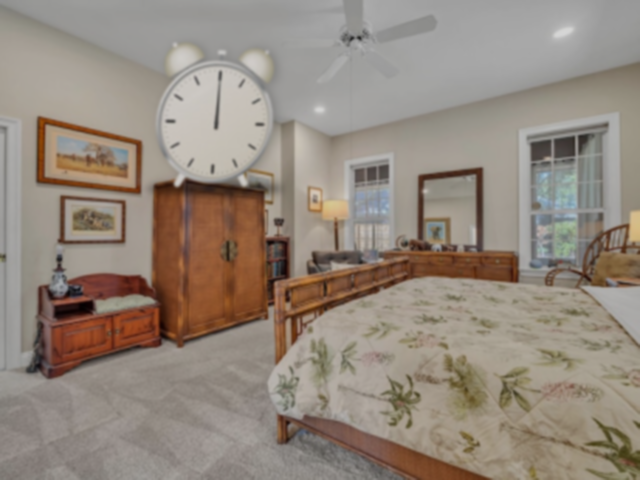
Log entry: 12h00
